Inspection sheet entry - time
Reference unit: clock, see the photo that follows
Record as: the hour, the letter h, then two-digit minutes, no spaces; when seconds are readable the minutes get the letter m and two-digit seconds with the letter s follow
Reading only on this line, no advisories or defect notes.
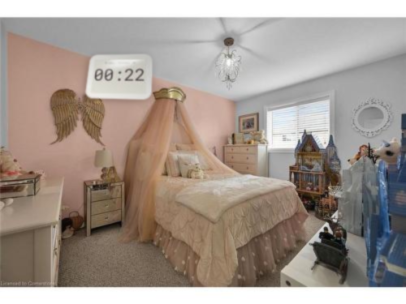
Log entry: 0h22
